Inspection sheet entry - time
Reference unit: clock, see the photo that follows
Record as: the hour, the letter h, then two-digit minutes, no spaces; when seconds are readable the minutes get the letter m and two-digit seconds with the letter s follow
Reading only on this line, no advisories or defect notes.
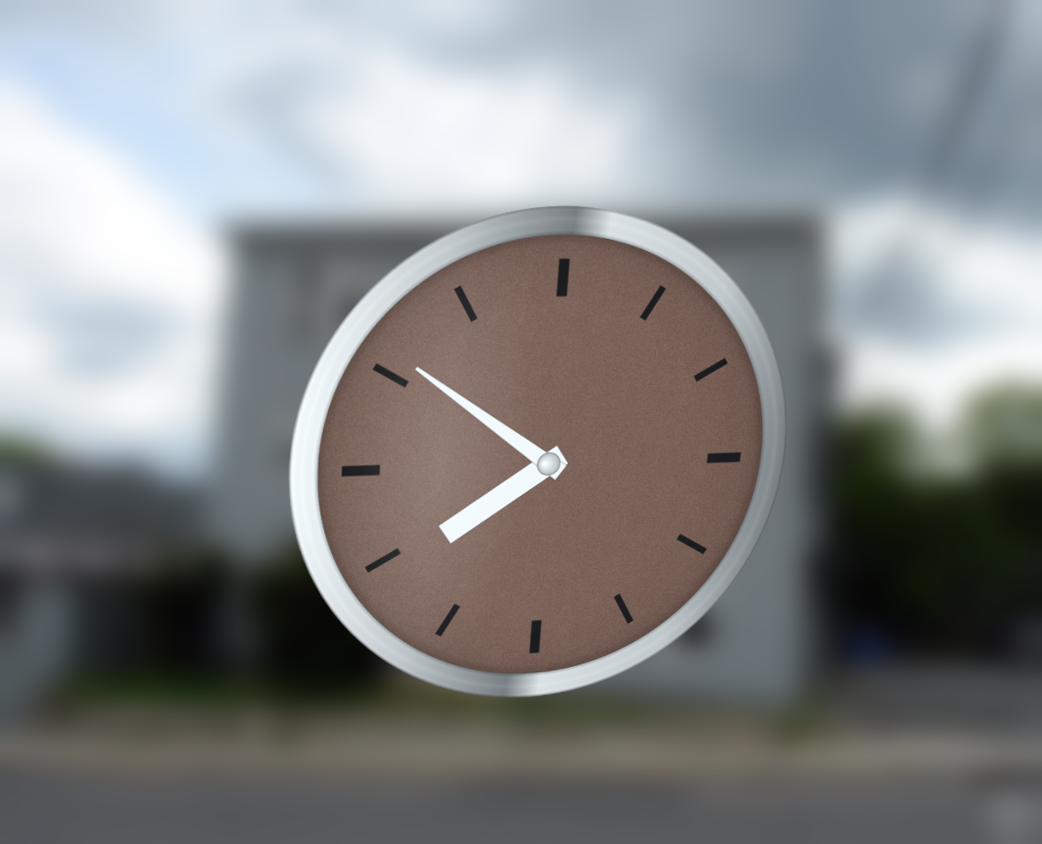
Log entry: 7h51
